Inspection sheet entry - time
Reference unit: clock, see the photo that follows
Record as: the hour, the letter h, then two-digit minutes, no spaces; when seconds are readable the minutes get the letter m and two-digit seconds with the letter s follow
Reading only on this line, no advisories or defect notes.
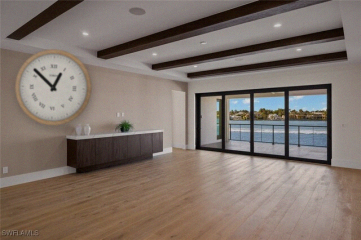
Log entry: 12h52
